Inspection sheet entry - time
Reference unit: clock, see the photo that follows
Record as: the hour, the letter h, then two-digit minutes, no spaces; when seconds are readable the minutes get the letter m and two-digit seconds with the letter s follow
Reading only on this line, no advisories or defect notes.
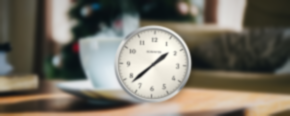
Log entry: 1h38
